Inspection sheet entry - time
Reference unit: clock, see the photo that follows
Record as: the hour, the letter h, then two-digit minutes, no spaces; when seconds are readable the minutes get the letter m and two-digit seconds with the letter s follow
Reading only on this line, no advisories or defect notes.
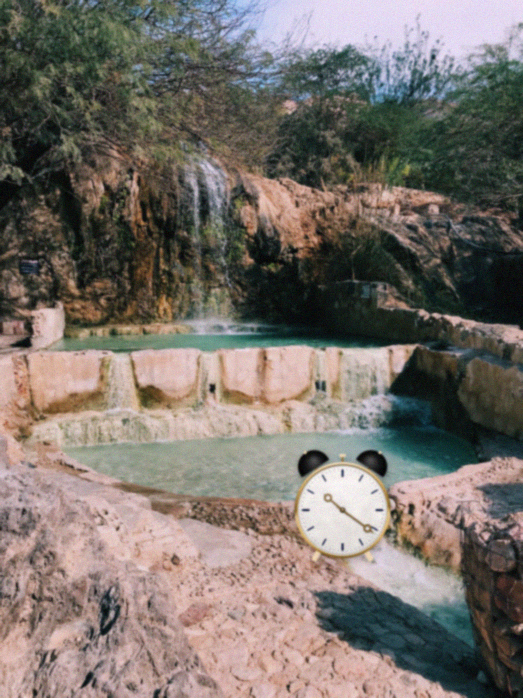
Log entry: 10h21
